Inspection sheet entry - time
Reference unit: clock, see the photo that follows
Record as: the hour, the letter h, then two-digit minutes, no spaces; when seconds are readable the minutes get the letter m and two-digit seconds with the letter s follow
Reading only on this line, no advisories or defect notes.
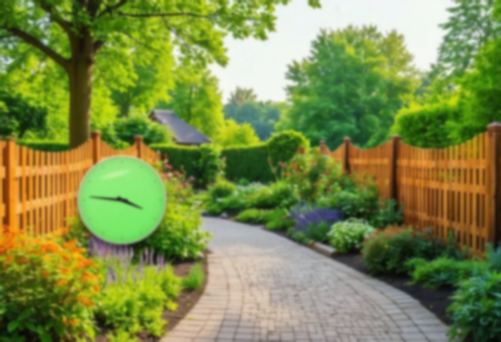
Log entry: 3h46
